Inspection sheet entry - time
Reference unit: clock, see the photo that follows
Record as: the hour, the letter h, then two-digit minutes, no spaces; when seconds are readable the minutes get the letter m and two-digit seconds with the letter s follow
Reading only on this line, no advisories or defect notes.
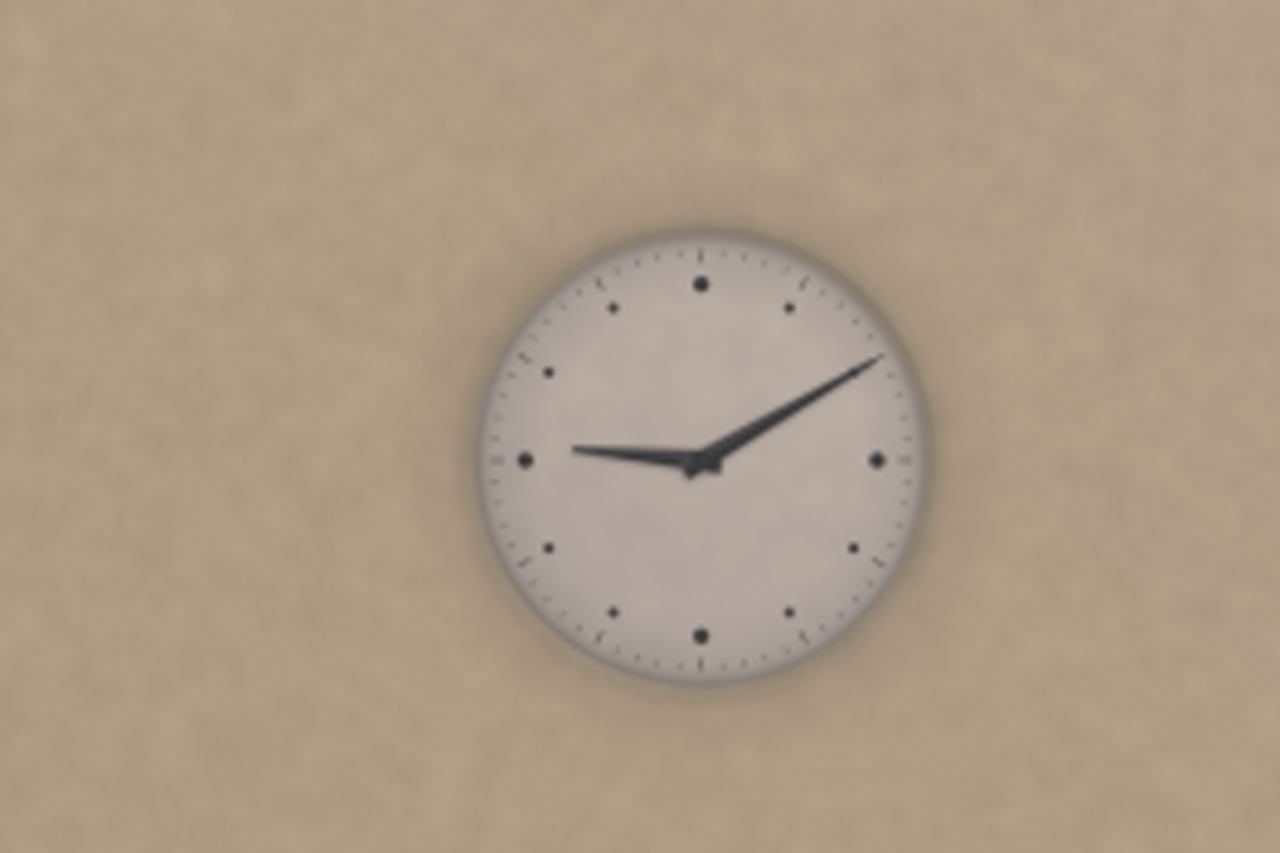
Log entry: 9h10
